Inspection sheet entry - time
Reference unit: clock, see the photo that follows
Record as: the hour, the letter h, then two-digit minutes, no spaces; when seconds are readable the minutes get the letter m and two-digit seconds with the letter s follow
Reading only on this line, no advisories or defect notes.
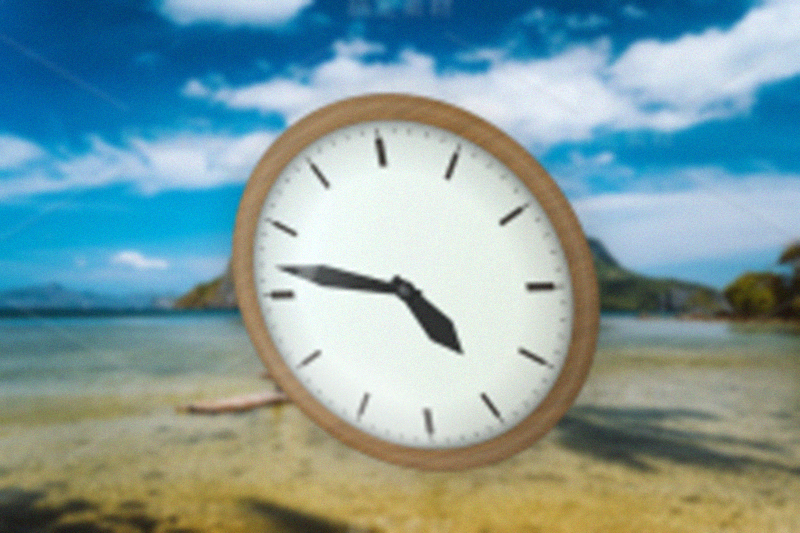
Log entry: 4h47
